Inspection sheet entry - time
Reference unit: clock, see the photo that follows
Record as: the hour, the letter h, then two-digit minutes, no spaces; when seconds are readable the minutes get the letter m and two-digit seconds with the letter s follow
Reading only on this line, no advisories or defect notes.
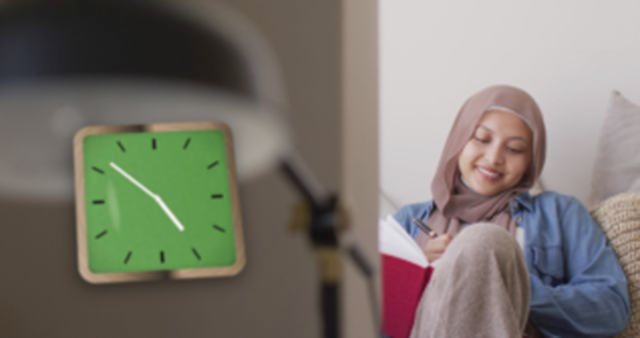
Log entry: 4h52
